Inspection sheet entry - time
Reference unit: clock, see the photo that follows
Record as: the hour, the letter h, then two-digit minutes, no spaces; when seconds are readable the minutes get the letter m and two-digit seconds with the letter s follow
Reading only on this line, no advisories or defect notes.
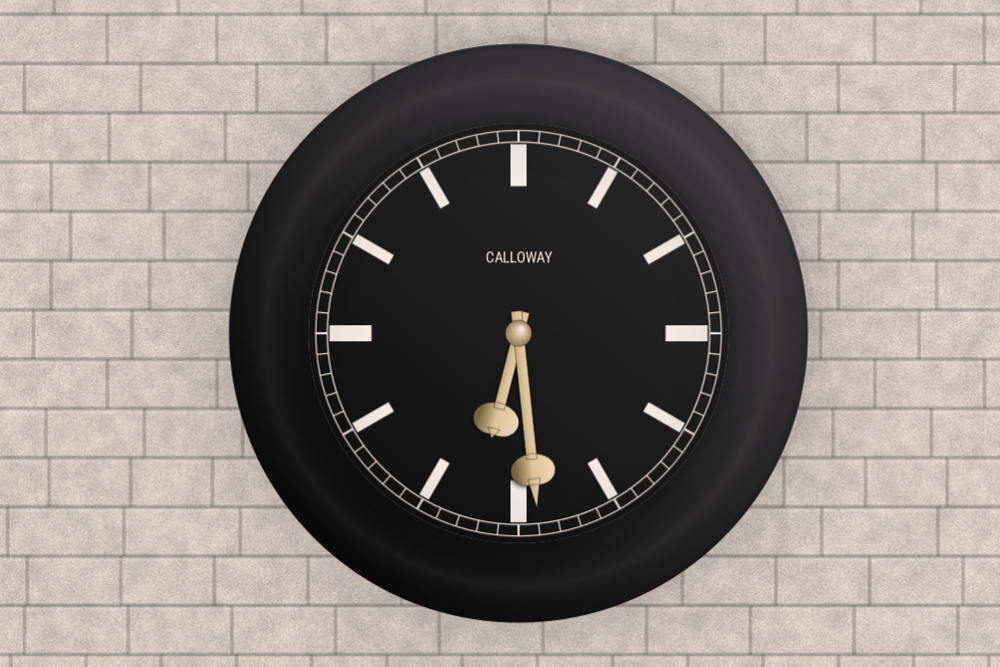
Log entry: 6h29
